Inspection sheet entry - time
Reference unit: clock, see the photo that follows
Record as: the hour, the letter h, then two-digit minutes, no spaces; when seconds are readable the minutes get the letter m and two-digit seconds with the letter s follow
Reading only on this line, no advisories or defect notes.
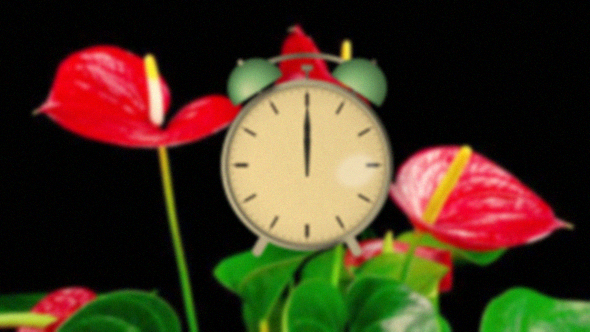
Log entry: 12h00
